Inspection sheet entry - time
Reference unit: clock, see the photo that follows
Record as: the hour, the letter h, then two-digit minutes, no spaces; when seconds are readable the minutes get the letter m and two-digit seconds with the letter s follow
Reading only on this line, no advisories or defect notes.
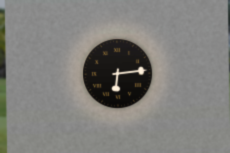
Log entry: 6h14
